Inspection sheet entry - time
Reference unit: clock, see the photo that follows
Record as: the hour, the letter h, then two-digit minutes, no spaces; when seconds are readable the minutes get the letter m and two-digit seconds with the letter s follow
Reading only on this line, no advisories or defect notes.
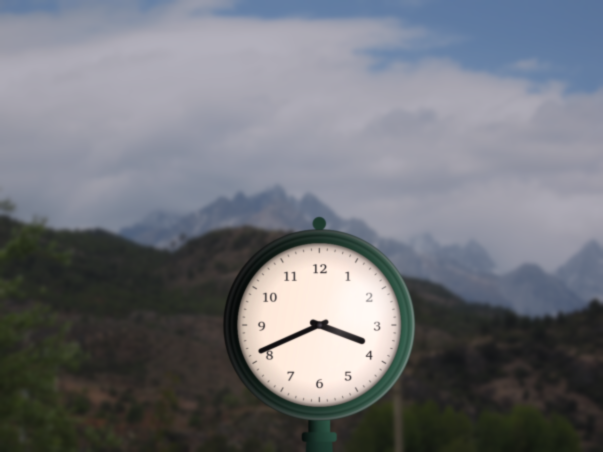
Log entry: 3h41
